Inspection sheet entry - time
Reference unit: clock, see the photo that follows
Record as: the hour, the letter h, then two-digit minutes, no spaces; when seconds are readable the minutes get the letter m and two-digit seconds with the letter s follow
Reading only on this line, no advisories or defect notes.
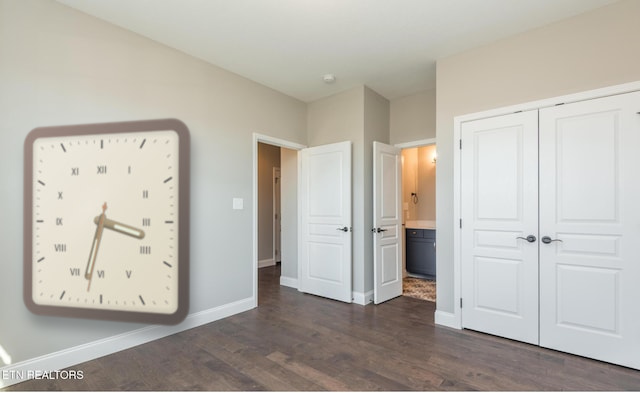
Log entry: 3h32m32s
